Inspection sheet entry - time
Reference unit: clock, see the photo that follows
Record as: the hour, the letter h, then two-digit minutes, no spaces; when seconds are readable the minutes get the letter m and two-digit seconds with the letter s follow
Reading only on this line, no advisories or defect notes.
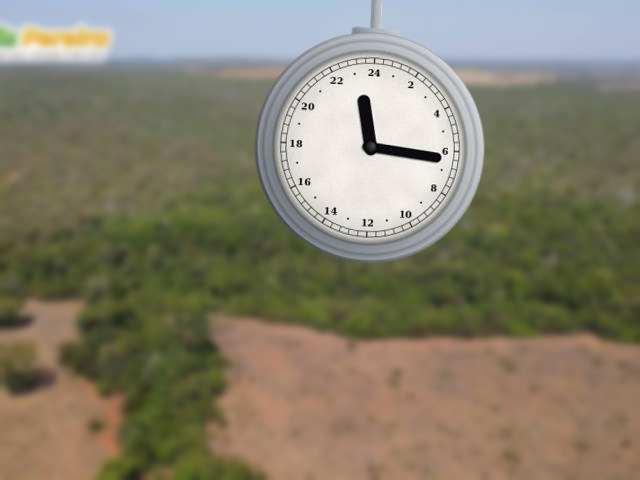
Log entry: 23h16
